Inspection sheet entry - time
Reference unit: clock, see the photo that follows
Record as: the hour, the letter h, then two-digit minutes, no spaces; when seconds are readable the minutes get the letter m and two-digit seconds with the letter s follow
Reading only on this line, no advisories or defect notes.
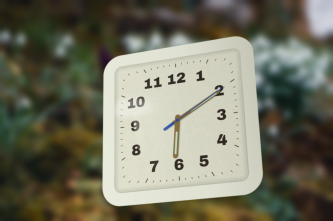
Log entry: 6h10m10s
